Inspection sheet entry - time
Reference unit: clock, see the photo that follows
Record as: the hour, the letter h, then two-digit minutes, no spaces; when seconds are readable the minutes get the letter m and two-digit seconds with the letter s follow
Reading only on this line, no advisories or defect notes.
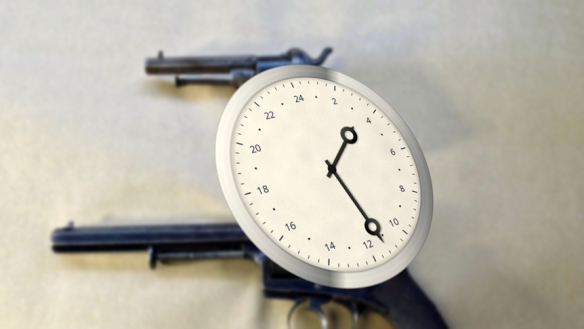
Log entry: 3h28
